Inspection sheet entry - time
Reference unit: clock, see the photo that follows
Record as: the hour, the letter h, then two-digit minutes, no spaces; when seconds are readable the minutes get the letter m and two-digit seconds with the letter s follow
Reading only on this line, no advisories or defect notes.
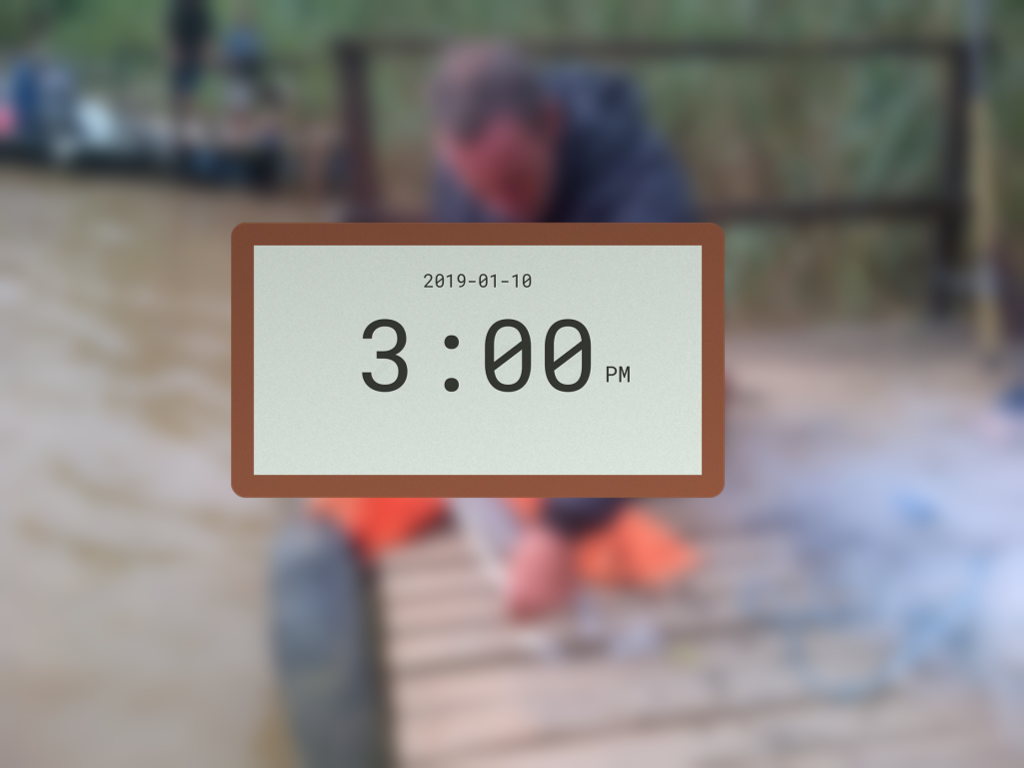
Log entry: 3h00
